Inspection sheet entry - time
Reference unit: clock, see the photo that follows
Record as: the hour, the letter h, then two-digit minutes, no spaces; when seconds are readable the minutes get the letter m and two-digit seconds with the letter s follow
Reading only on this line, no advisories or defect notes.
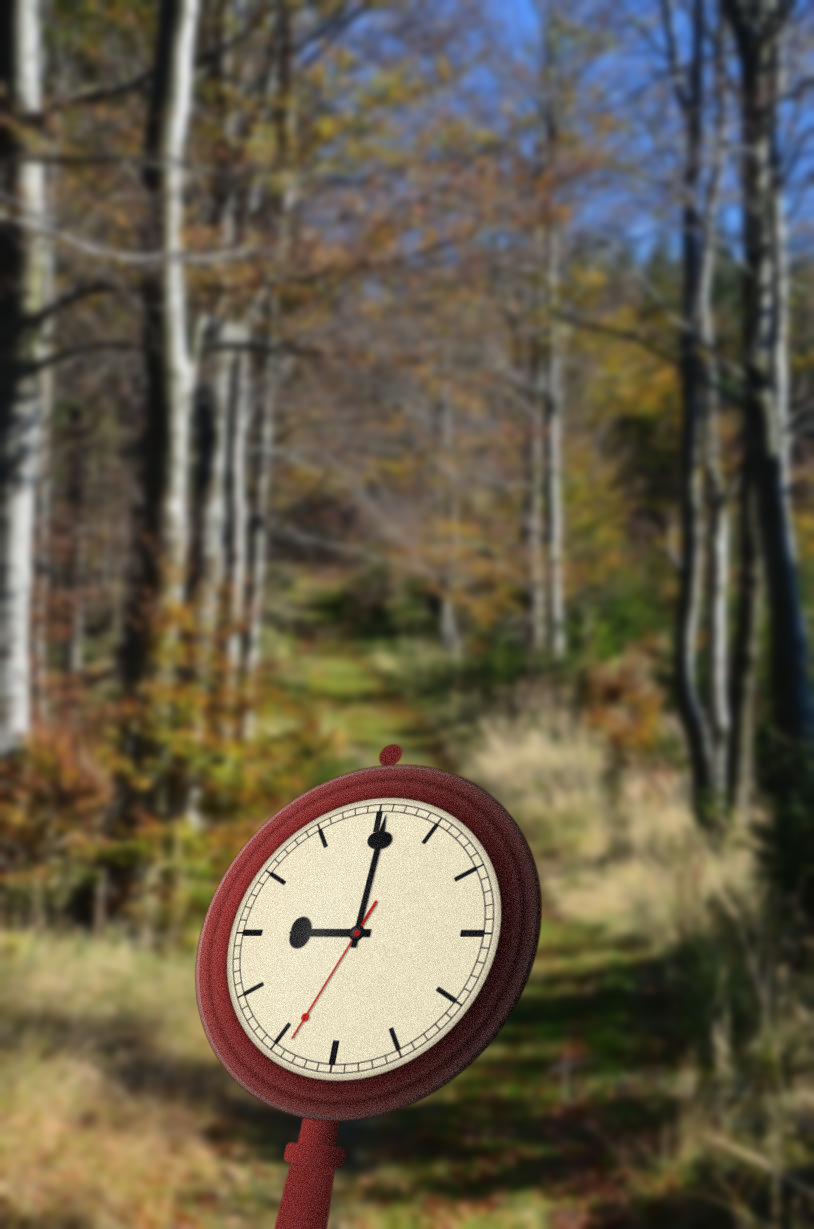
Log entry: 9h00m34s
